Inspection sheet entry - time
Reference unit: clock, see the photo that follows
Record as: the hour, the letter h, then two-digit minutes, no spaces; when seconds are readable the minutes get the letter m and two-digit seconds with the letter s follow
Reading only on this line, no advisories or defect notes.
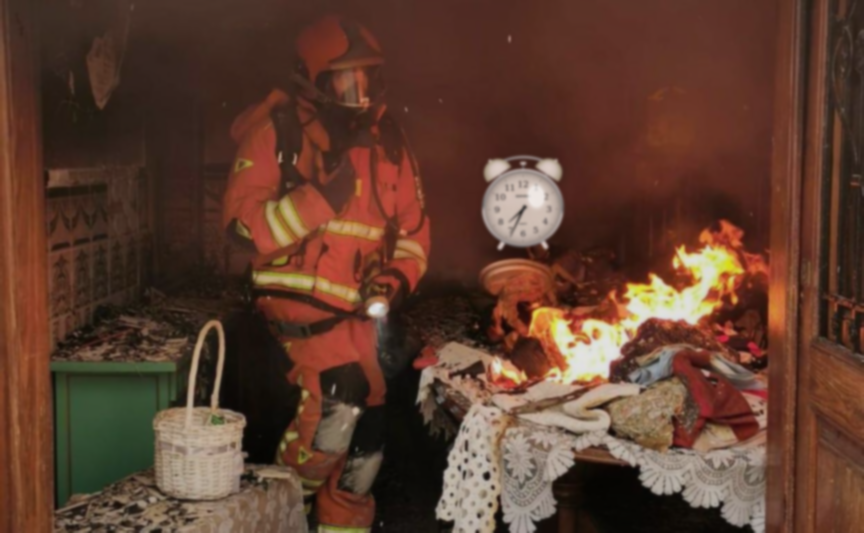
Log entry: 7h34
